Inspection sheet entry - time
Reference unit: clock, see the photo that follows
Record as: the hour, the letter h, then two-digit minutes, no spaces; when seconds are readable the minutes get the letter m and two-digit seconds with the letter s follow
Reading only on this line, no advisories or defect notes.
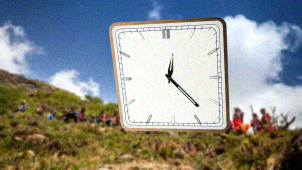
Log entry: 12h23
